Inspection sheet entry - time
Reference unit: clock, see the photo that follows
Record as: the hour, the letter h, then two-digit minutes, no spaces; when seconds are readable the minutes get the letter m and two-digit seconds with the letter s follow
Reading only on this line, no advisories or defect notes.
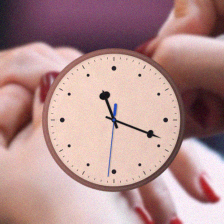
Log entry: 11h18m31s
